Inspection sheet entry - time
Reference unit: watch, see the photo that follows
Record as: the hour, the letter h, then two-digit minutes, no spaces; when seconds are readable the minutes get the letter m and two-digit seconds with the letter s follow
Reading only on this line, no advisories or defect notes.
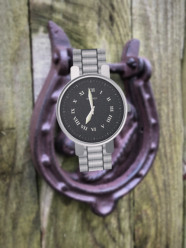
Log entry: 6h59
